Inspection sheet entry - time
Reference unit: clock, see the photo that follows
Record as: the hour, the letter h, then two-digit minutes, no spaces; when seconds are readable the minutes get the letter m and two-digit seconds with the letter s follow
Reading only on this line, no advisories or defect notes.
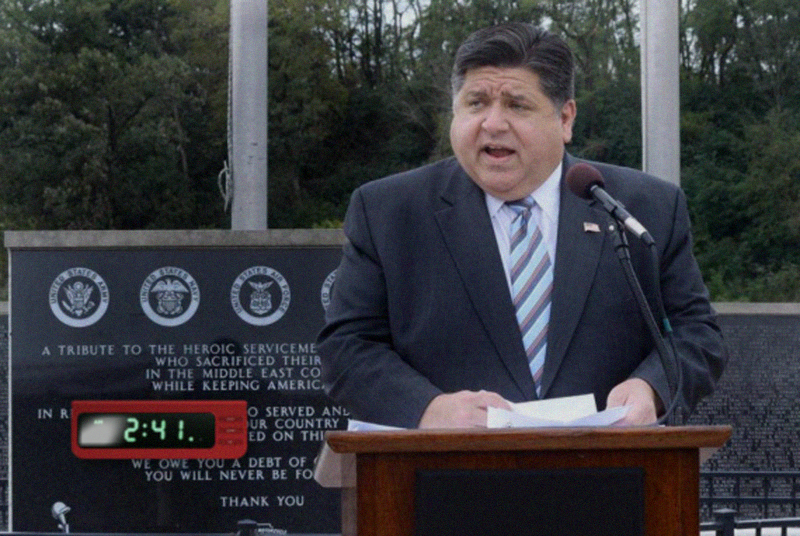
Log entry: 2h41
